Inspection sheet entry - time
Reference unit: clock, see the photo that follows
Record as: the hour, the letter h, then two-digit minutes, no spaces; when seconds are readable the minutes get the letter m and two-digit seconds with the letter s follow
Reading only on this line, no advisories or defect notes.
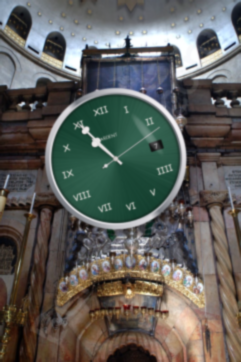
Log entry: 10h55m12s
